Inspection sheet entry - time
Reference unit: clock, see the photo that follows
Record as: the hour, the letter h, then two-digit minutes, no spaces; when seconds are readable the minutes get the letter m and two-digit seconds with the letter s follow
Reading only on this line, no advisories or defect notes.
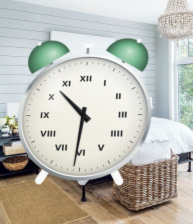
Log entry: 10h31
